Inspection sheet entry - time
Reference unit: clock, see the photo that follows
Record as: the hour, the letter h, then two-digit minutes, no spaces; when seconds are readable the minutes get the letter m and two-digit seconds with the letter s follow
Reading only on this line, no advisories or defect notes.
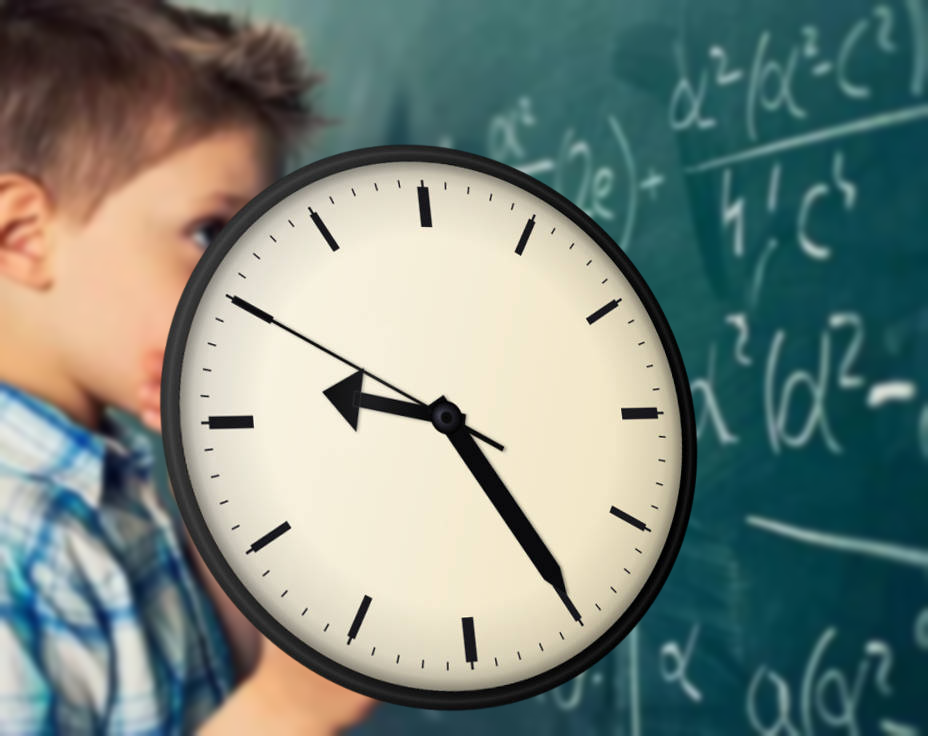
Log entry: 9h24m50s
